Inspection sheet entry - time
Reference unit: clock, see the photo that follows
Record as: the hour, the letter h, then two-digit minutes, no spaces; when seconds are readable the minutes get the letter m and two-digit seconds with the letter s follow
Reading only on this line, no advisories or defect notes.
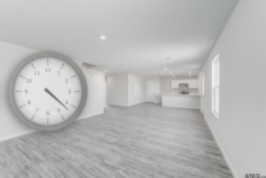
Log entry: 4h22
